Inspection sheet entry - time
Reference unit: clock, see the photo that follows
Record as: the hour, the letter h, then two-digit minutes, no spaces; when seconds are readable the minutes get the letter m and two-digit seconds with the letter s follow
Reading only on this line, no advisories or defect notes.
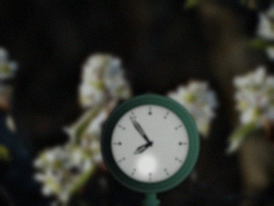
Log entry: 7h54
